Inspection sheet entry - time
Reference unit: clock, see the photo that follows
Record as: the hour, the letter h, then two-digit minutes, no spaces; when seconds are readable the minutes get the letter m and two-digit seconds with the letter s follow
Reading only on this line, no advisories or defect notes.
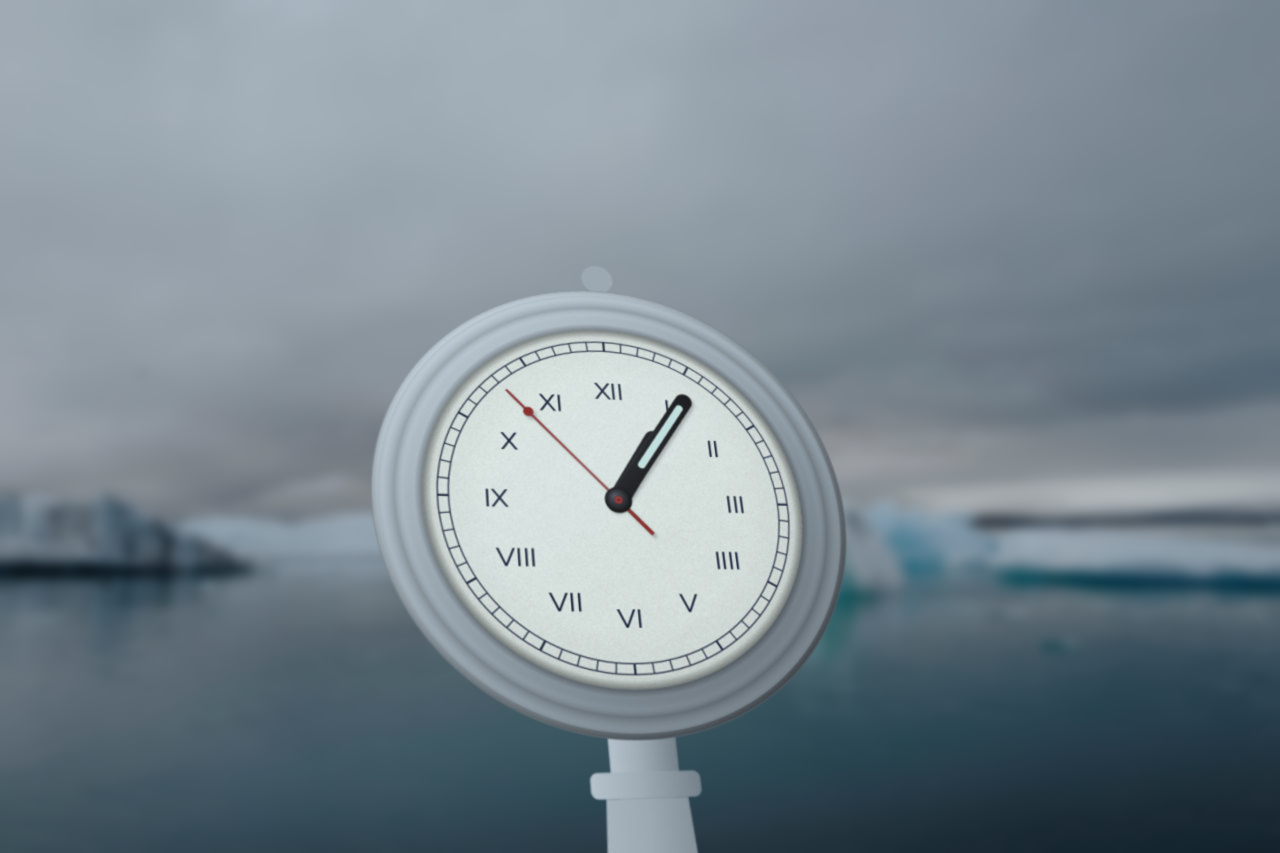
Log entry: 1h05m53s
